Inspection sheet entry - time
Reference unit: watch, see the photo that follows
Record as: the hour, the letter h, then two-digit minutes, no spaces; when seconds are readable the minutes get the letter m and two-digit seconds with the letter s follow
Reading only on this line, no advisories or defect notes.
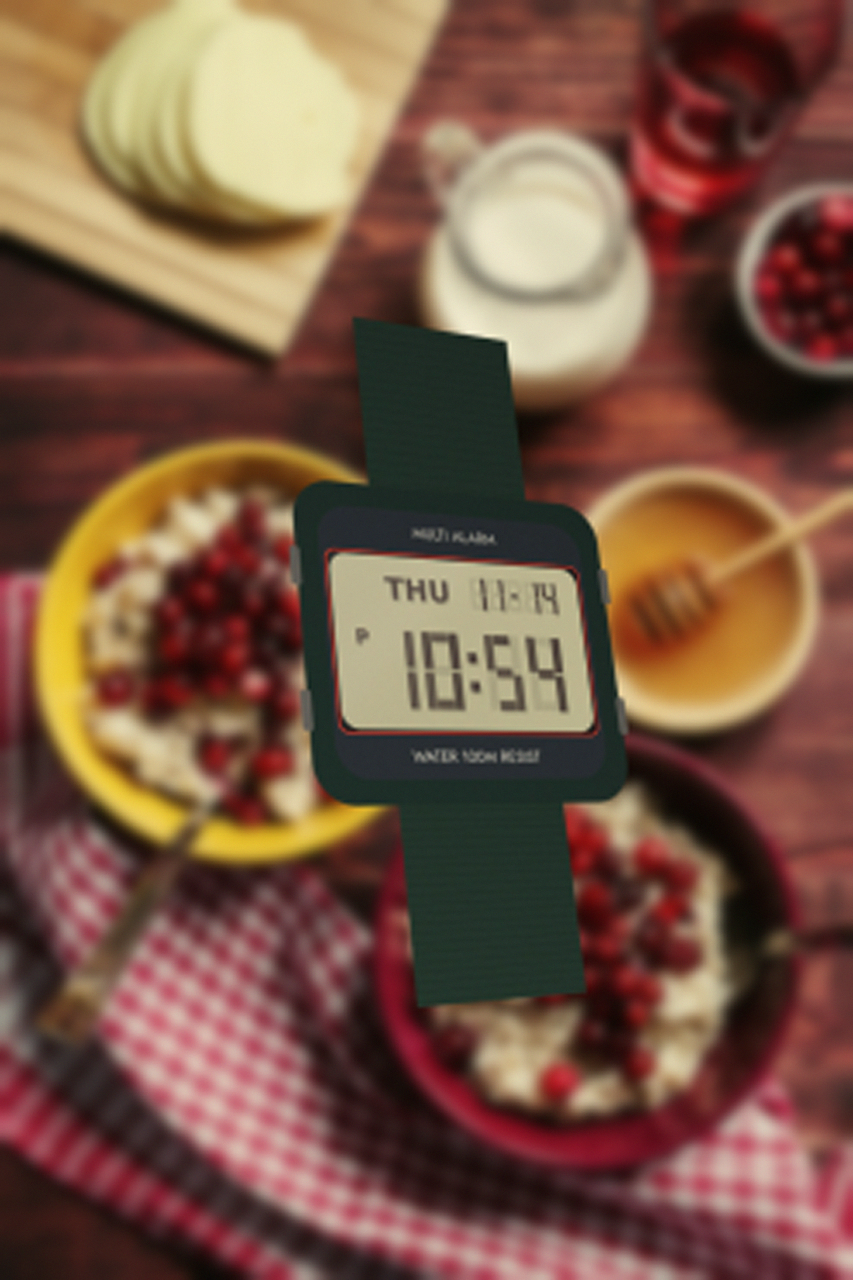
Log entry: 10h54
